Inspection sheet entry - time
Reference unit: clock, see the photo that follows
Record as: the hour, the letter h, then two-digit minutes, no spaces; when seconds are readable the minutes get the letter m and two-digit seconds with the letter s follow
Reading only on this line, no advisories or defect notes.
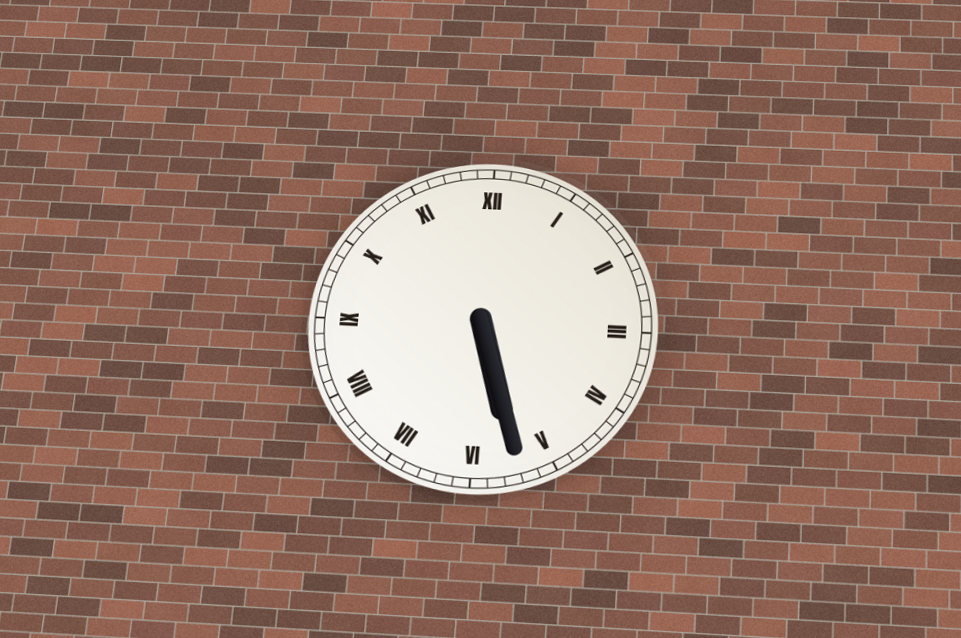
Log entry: 5h27
